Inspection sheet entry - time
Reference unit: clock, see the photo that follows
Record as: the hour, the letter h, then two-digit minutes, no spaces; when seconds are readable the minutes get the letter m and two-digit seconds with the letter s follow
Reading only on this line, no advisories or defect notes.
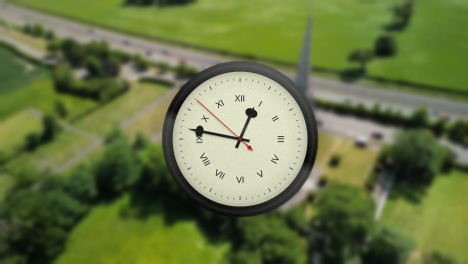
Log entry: 12h46m52s
